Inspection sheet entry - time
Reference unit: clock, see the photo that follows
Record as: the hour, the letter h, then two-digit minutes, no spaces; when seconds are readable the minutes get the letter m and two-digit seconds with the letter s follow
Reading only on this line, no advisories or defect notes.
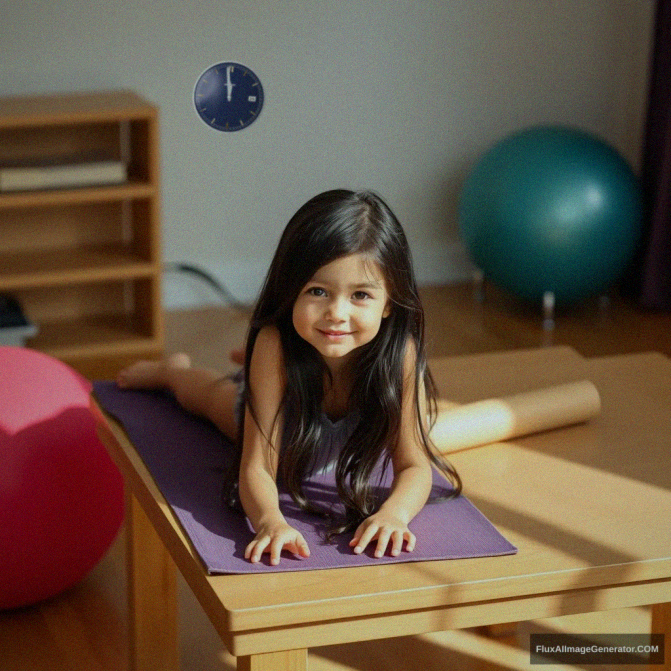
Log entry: 11h59
